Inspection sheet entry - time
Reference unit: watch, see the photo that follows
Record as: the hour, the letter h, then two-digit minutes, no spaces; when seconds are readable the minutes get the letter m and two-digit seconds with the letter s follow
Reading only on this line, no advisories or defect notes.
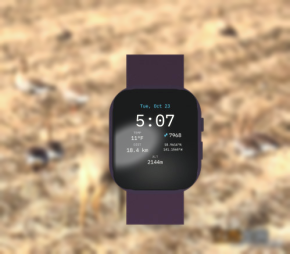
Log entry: 5h07
